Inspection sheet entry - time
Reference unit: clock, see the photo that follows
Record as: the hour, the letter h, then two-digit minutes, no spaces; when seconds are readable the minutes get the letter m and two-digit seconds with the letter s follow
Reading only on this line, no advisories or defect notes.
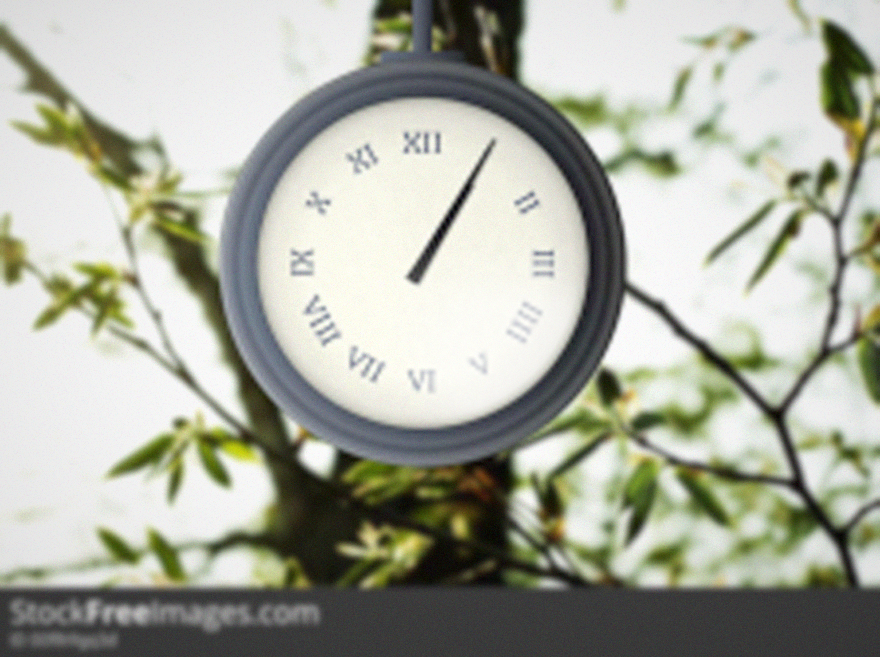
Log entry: 1h05
